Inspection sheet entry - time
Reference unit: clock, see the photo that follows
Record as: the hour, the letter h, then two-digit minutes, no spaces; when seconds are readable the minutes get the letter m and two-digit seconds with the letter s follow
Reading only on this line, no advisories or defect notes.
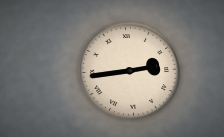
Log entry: 2h44
